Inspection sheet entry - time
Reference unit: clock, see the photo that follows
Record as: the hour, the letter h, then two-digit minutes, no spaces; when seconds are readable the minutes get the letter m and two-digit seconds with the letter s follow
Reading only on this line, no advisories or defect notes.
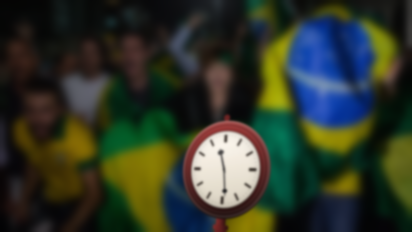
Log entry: 11h29
